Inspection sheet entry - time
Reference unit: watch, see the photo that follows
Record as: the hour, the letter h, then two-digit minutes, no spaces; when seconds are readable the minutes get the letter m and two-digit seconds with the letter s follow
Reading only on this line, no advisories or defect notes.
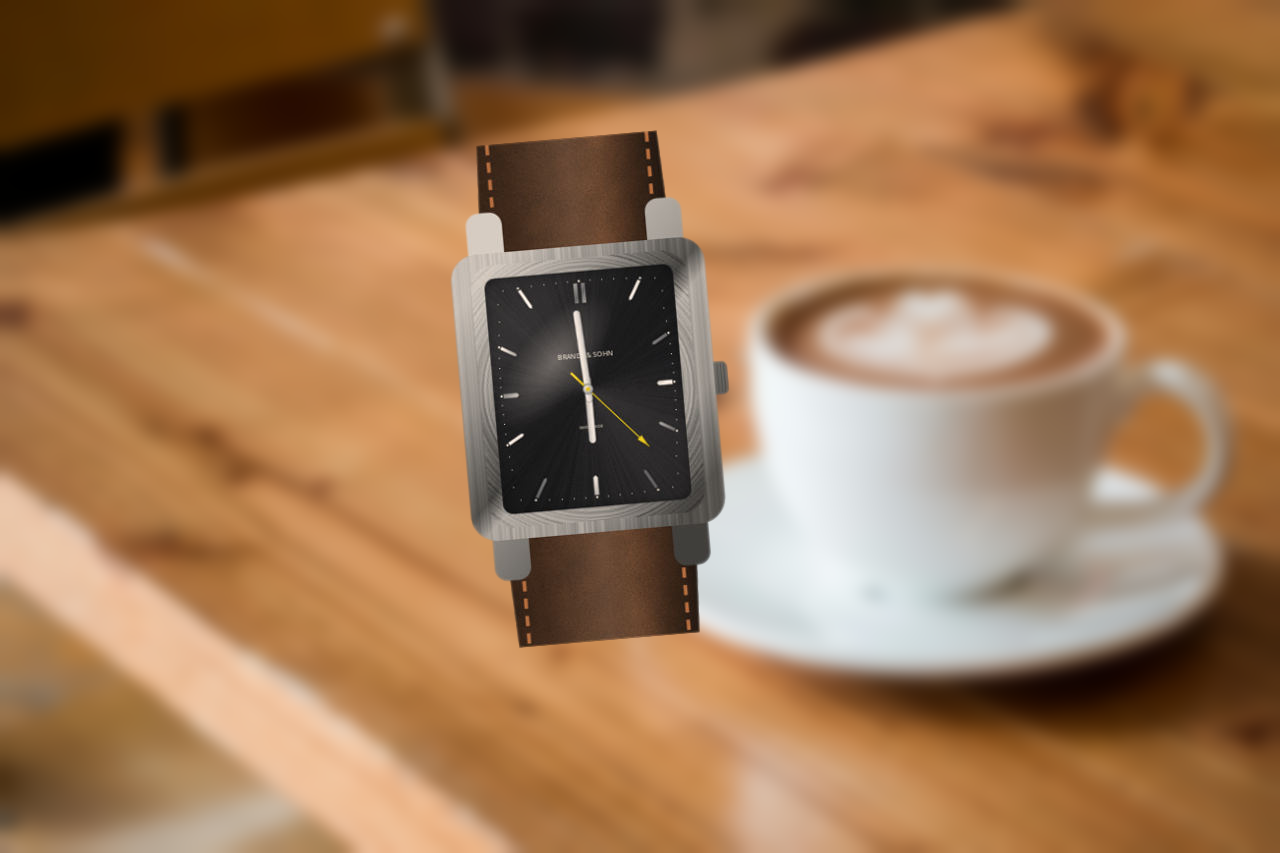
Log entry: 5h59m23s
